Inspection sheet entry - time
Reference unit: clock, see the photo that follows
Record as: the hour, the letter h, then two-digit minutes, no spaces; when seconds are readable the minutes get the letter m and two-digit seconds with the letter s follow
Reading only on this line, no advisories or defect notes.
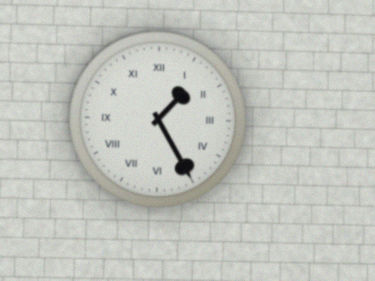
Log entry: 1h25
